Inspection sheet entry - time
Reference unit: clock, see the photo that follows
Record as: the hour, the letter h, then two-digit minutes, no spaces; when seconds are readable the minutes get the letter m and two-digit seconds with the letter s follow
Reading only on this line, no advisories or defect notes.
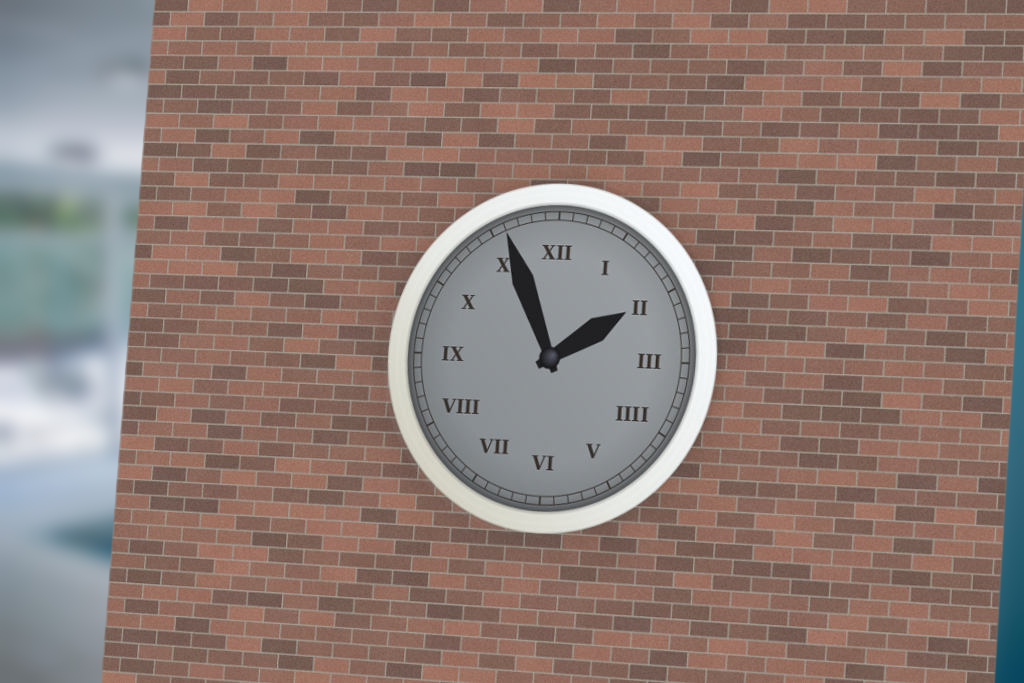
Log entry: 1h56
